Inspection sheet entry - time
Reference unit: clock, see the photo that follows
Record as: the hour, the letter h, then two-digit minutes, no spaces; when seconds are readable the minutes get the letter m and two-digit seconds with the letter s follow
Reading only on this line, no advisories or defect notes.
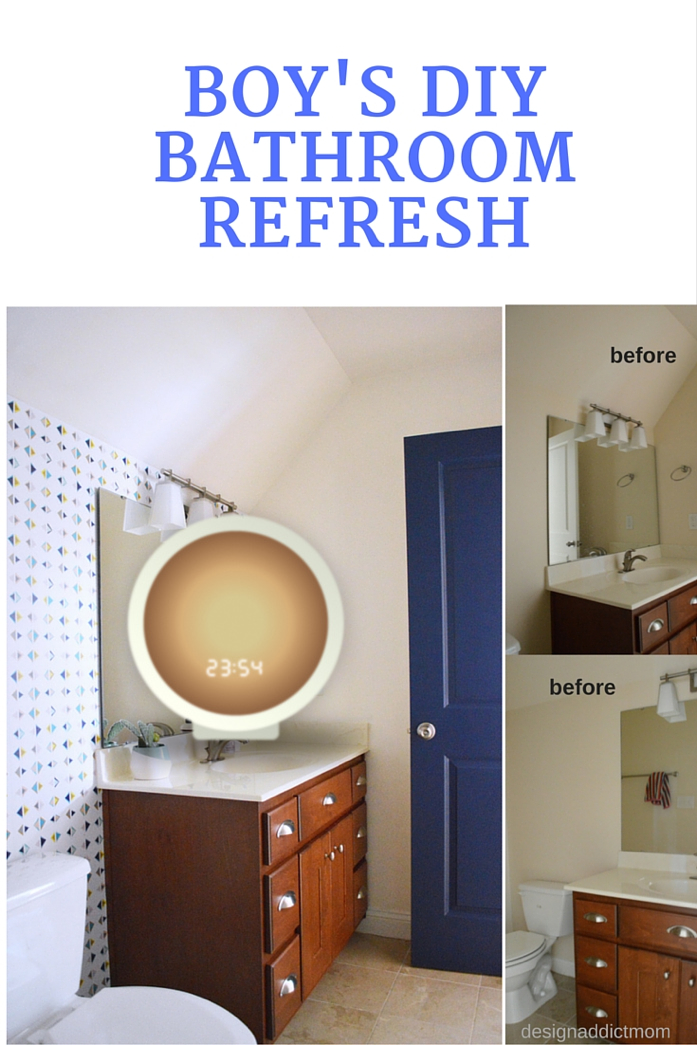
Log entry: 23h54
